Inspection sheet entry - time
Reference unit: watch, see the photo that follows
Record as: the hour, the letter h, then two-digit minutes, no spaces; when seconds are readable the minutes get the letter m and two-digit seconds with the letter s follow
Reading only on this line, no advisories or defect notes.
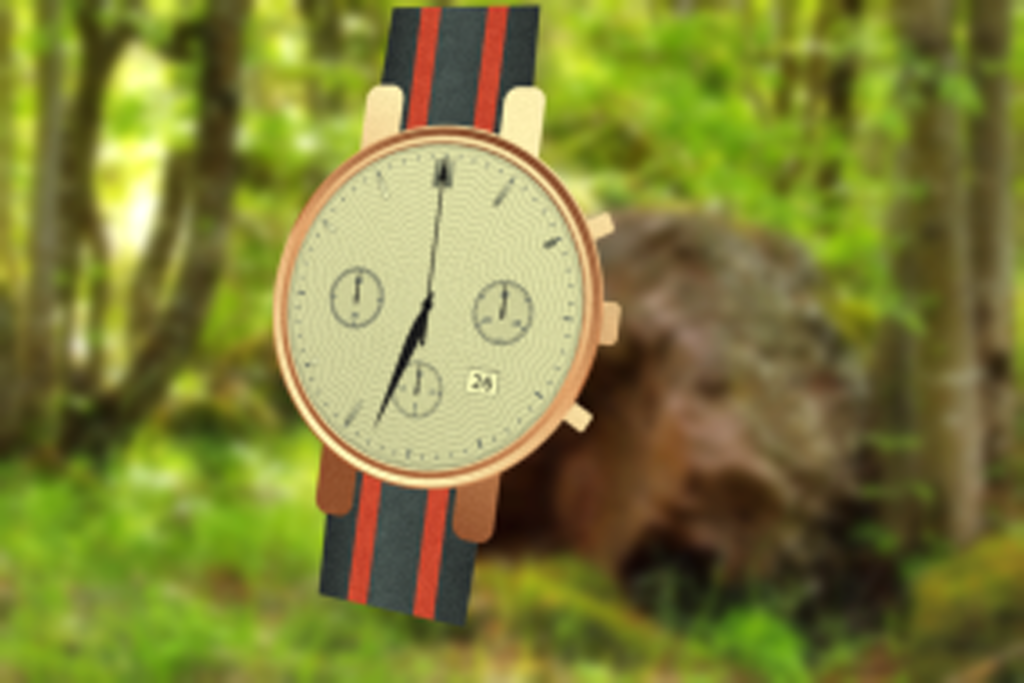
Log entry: 6h33
